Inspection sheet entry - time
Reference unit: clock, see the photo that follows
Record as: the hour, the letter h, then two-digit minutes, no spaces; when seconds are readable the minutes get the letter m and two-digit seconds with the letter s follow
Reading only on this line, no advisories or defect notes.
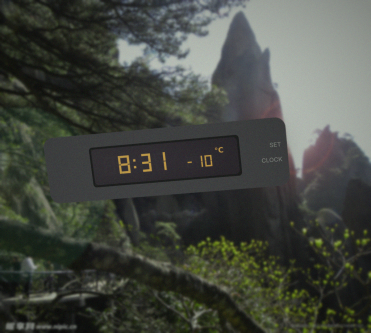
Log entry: 8h31
